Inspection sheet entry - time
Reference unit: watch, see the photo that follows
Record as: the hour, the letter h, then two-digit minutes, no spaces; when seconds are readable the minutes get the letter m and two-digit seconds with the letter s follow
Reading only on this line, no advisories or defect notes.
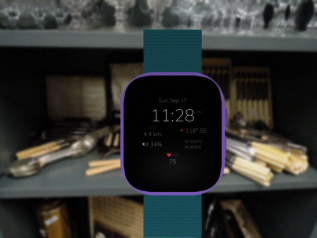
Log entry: 11h28
